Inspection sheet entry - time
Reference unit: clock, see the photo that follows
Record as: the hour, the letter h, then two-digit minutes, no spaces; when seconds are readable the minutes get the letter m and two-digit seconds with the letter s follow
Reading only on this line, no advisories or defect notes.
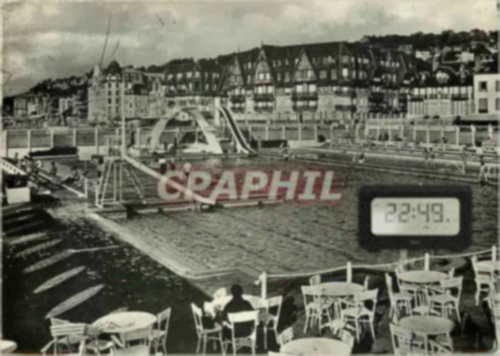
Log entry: 22h49
